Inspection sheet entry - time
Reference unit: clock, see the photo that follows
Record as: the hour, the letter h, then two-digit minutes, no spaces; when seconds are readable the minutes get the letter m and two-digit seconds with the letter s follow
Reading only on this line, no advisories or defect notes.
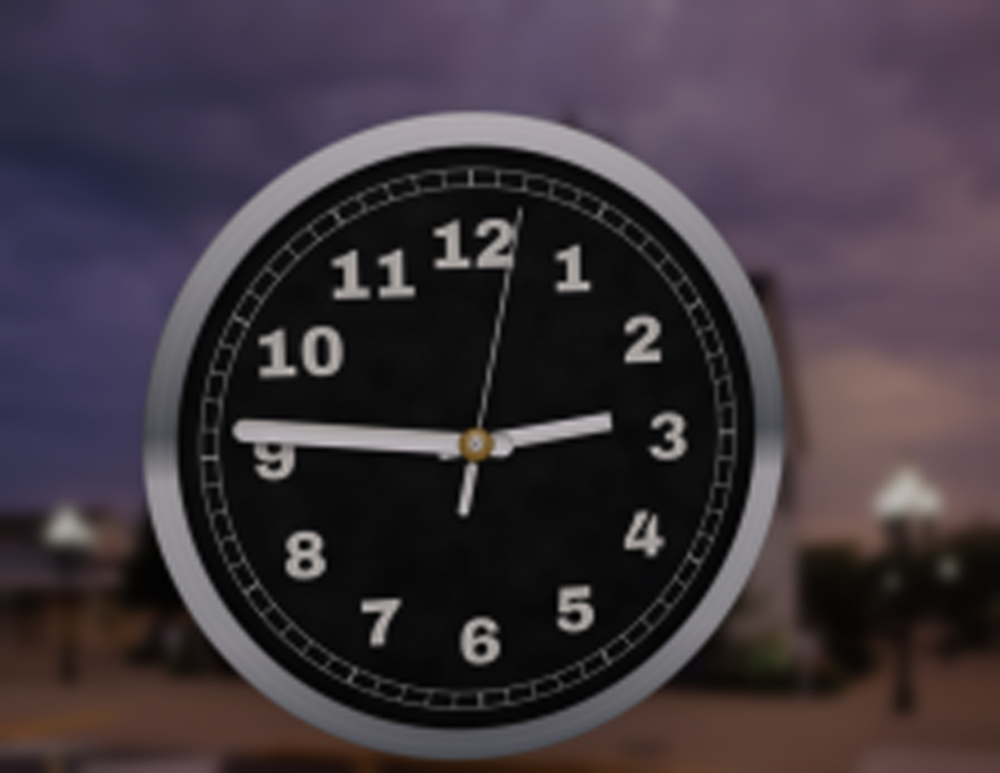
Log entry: 2h46m02s
